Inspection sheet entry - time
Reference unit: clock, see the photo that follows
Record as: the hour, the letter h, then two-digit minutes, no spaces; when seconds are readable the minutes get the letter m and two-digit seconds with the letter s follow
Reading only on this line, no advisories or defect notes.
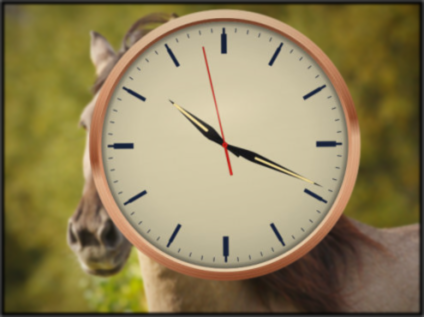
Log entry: 10h18m58s
